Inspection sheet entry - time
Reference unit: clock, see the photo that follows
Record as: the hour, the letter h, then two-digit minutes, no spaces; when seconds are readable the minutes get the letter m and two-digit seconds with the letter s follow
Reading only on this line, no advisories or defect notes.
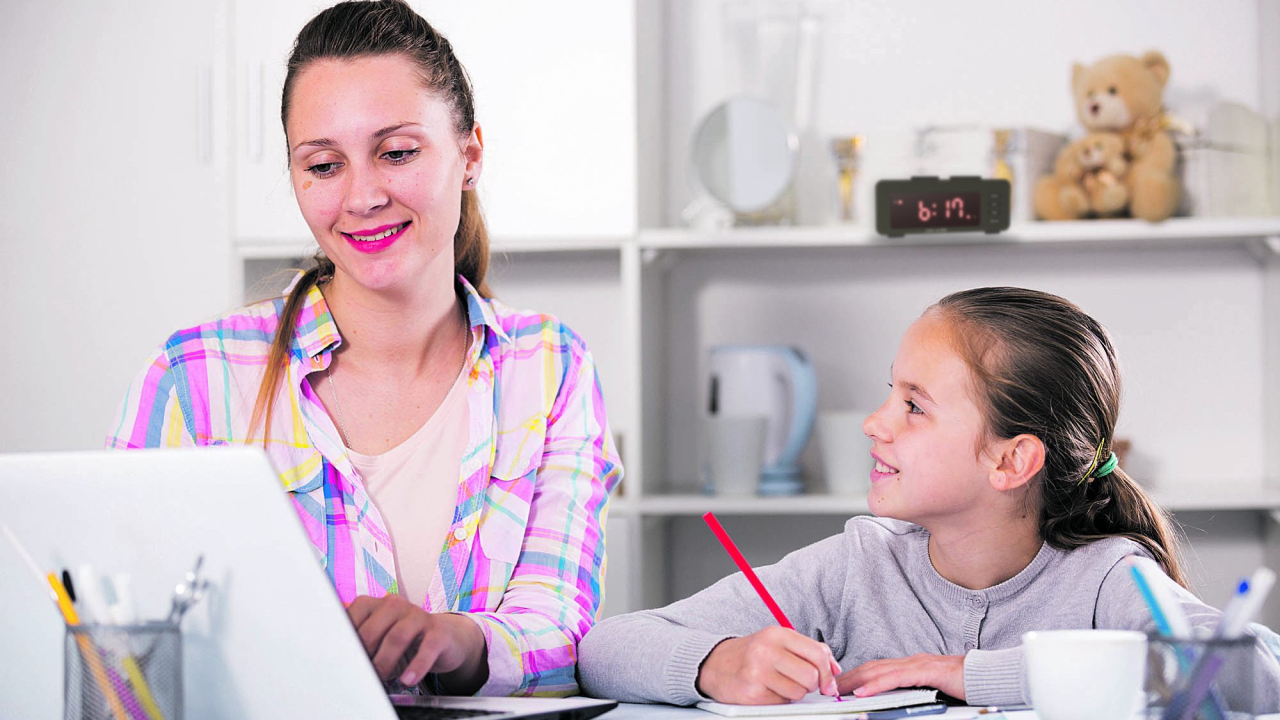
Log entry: 6h17
